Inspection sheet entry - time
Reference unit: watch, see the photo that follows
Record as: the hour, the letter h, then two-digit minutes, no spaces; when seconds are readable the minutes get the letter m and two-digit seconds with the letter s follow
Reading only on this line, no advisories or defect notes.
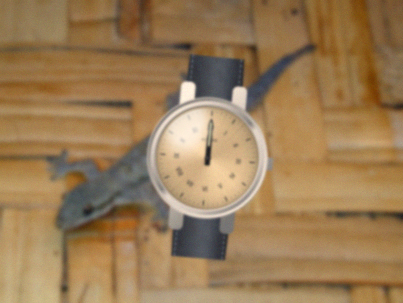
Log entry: 12h00
